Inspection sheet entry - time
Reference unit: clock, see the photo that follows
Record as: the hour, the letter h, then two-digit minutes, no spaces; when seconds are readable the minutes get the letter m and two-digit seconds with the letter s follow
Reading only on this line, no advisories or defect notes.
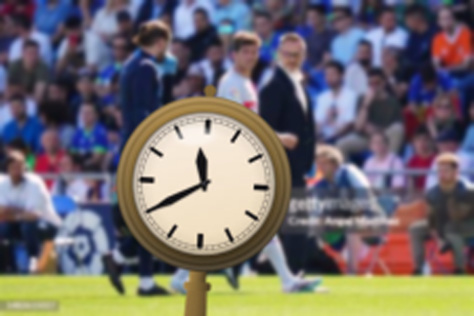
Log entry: 11h40
